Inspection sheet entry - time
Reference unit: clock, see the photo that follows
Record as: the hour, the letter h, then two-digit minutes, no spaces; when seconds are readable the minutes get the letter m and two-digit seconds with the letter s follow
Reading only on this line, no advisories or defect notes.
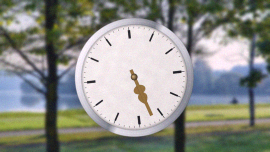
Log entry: 5h27
